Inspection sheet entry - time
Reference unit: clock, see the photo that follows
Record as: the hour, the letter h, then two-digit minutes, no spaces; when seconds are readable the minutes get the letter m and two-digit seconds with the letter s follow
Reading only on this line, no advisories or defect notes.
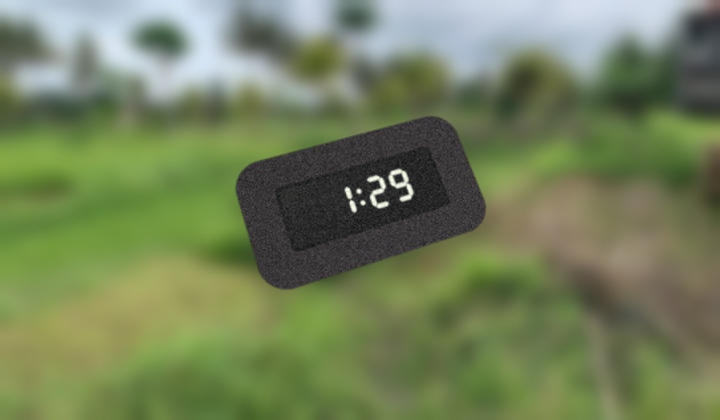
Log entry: 1h29
